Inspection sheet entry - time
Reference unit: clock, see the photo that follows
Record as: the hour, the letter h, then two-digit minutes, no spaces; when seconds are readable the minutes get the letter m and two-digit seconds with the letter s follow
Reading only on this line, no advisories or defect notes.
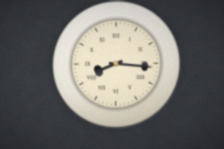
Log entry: 8h16
